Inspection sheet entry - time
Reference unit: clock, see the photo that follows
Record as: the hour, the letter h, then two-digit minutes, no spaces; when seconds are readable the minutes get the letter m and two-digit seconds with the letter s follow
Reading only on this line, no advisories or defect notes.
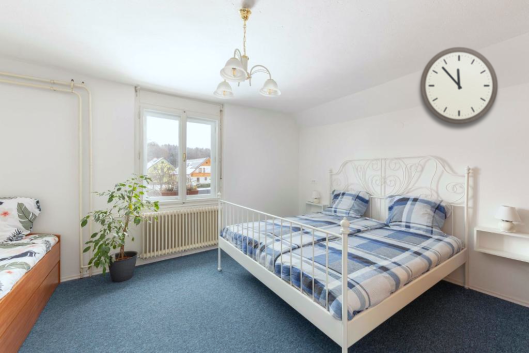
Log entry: 11h53
